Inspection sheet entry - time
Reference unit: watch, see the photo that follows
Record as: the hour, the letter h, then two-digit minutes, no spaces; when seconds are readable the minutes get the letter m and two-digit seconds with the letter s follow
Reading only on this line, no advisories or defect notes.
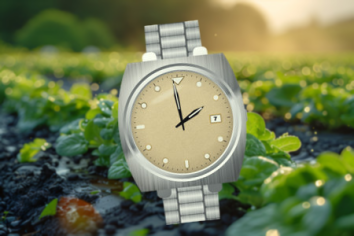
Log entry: 1h59
